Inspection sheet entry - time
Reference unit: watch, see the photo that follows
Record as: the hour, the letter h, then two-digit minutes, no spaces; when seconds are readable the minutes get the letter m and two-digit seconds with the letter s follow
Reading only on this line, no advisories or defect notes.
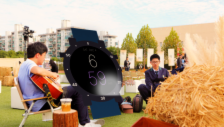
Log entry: 6h59
